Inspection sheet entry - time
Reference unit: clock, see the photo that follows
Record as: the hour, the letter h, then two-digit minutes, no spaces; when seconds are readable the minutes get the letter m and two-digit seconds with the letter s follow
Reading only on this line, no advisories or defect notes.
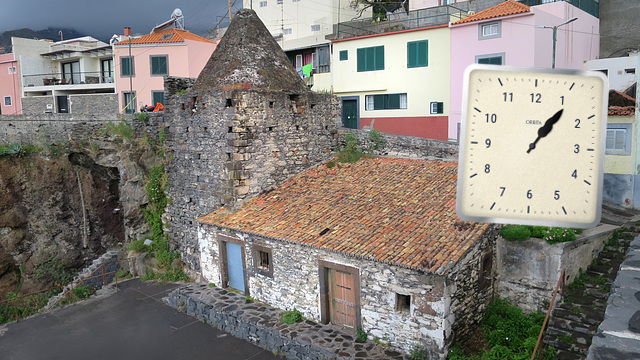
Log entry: 1h06
